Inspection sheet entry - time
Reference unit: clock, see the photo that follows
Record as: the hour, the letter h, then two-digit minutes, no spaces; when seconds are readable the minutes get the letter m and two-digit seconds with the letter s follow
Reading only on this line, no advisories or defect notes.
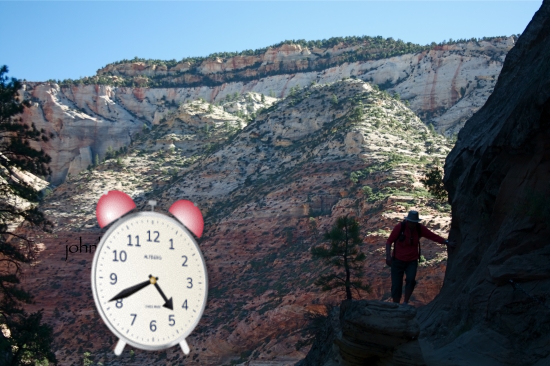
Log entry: 4h41
